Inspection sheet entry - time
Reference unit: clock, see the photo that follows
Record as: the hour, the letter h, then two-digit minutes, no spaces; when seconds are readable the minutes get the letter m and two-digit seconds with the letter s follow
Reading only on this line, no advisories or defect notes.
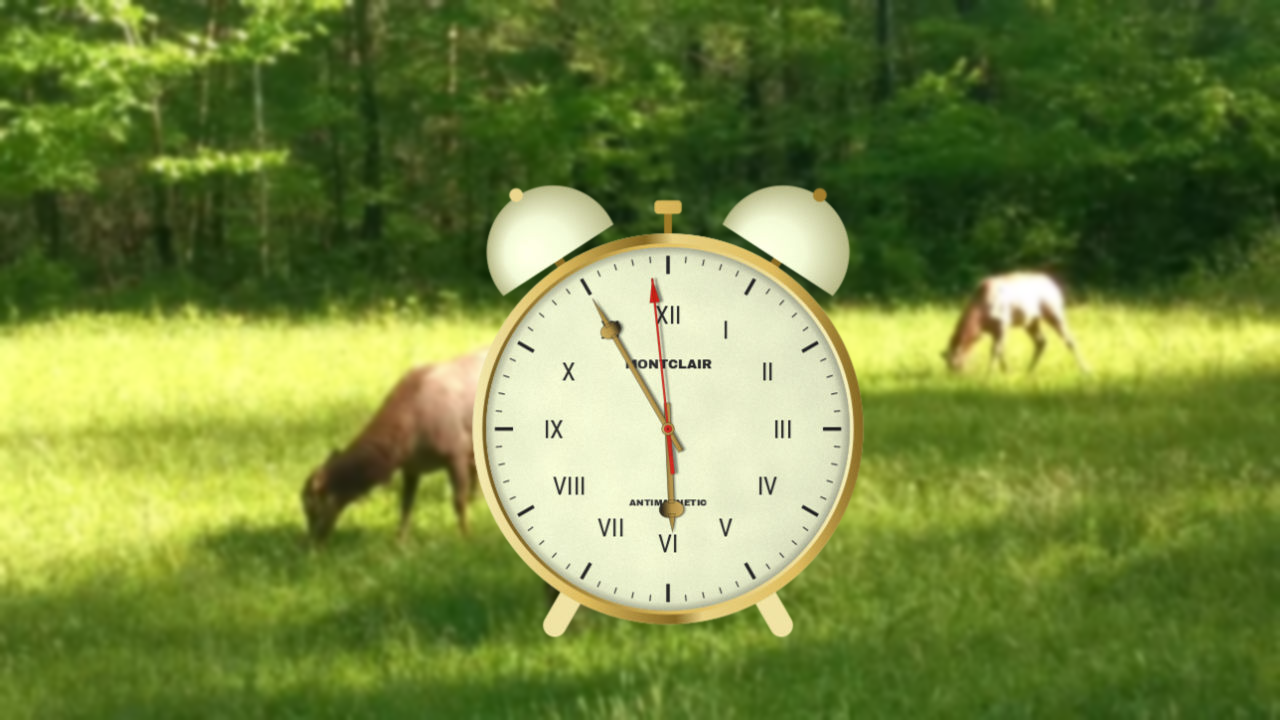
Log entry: 5h54m59s
